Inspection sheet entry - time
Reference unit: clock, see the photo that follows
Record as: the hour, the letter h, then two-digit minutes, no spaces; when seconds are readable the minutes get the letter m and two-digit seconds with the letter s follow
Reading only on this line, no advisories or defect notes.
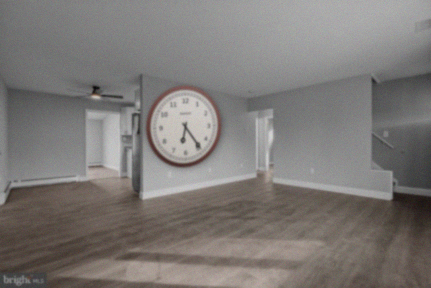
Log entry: 6h24
